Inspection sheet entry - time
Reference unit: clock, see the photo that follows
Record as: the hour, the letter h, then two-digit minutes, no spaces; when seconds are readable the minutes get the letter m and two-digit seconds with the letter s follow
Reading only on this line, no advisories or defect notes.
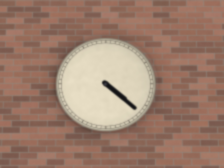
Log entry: 4h22
